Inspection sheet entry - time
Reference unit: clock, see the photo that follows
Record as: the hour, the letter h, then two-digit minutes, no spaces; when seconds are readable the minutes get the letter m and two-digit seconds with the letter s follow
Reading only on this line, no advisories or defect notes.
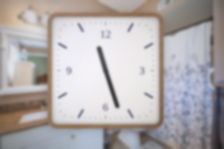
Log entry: 11h27
